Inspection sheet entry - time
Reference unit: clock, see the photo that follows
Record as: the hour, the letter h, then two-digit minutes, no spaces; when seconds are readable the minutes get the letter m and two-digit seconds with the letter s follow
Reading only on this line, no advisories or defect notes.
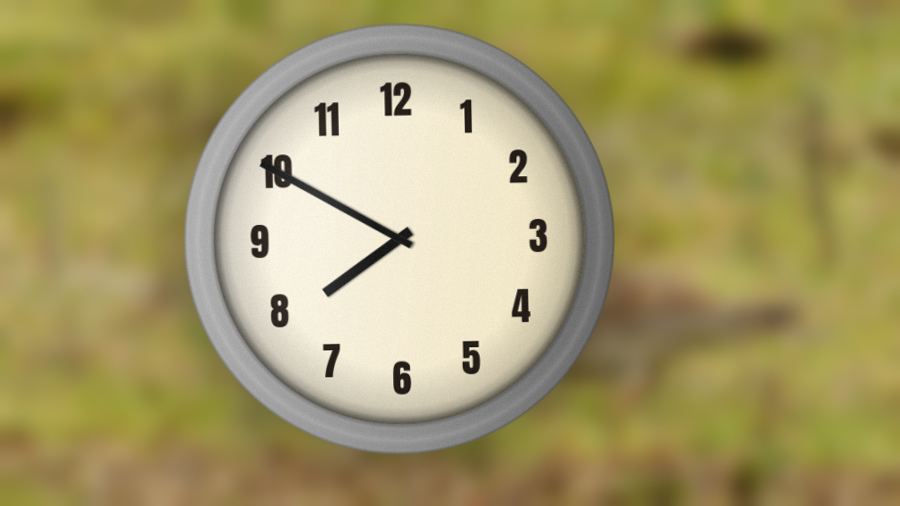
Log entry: 7h50
